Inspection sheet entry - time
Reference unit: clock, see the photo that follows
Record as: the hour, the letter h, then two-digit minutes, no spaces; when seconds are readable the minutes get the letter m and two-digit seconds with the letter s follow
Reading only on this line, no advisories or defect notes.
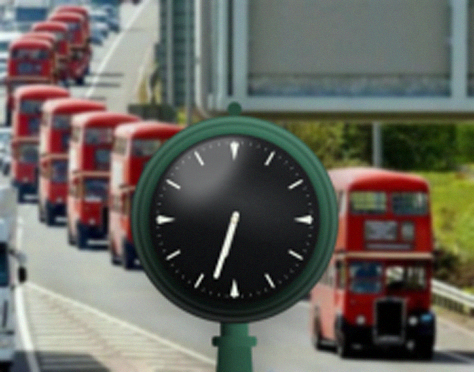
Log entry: 6h33
